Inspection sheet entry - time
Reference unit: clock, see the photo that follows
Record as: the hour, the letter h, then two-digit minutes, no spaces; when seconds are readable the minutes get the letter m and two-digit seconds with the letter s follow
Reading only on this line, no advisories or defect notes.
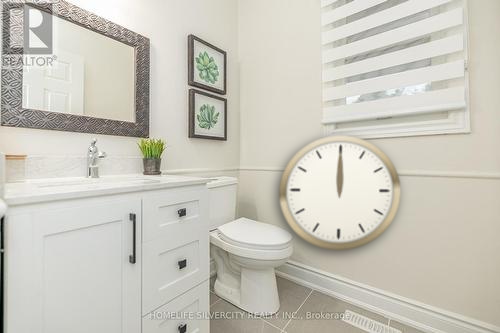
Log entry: 12h00
